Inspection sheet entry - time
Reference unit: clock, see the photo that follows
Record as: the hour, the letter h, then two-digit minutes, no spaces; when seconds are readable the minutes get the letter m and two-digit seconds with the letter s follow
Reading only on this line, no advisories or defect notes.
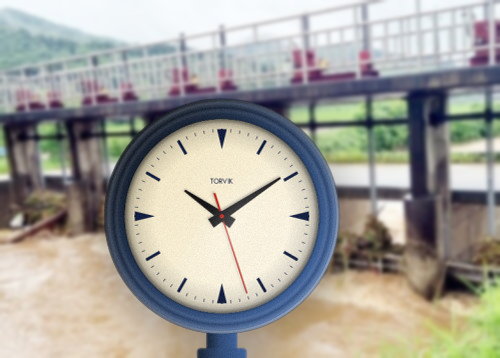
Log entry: 10h09m27s
